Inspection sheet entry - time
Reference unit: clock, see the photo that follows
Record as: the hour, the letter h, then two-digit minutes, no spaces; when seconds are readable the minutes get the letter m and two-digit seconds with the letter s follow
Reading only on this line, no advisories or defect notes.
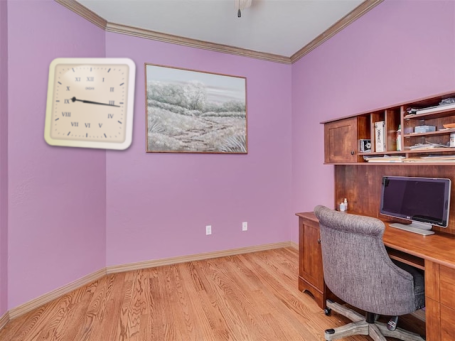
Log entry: 9h16
